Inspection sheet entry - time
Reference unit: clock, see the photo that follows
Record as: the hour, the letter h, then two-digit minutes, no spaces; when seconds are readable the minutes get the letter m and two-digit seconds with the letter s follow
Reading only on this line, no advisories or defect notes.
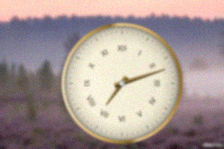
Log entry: 7h12
